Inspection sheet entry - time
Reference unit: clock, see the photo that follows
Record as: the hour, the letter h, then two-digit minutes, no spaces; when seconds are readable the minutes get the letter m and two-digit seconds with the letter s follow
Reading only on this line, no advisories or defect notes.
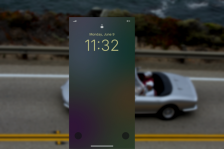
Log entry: 11h32
